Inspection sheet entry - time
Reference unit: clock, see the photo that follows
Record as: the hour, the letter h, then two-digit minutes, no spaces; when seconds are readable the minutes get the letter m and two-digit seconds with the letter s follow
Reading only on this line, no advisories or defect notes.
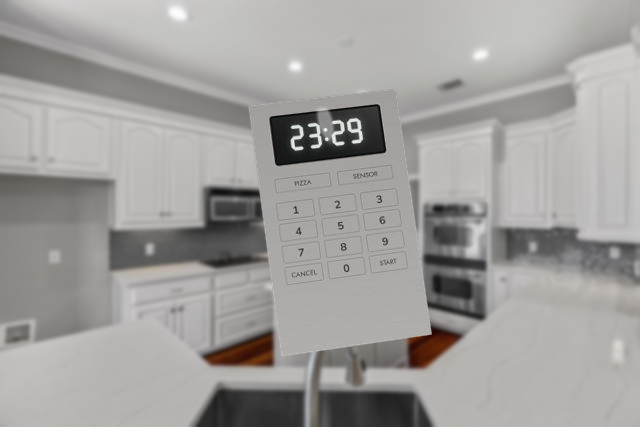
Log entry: 23h29
